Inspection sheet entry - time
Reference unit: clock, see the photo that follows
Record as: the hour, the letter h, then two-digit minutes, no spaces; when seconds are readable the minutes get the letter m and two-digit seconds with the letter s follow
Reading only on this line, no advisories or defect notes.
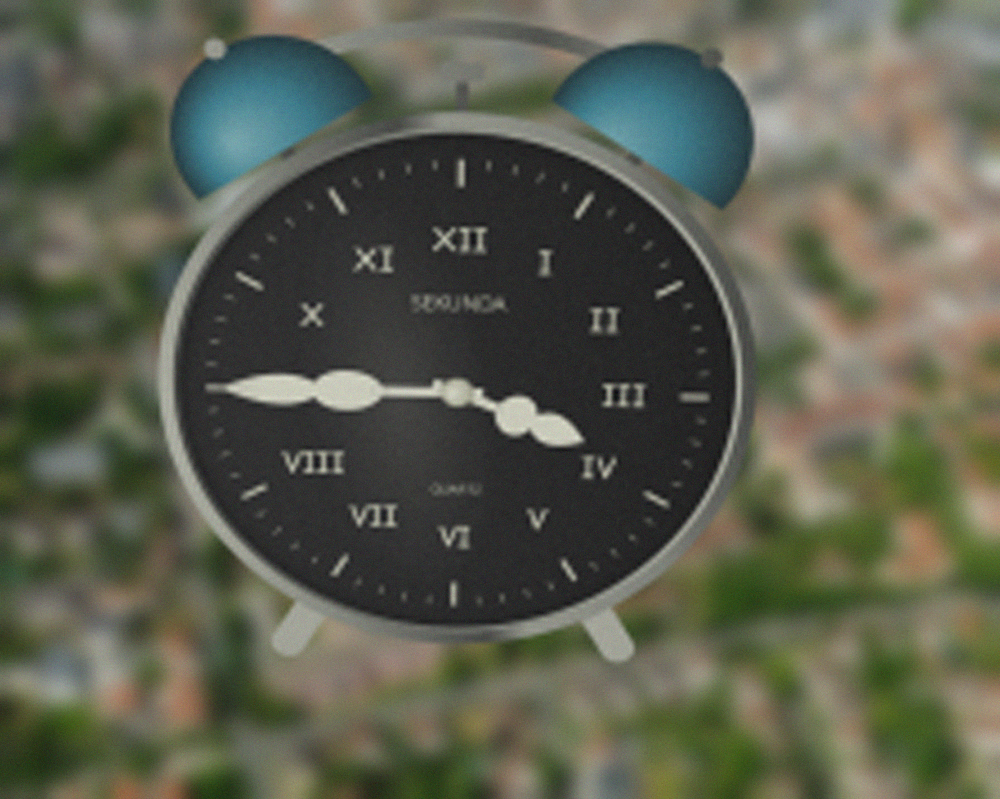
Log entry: 3h45
